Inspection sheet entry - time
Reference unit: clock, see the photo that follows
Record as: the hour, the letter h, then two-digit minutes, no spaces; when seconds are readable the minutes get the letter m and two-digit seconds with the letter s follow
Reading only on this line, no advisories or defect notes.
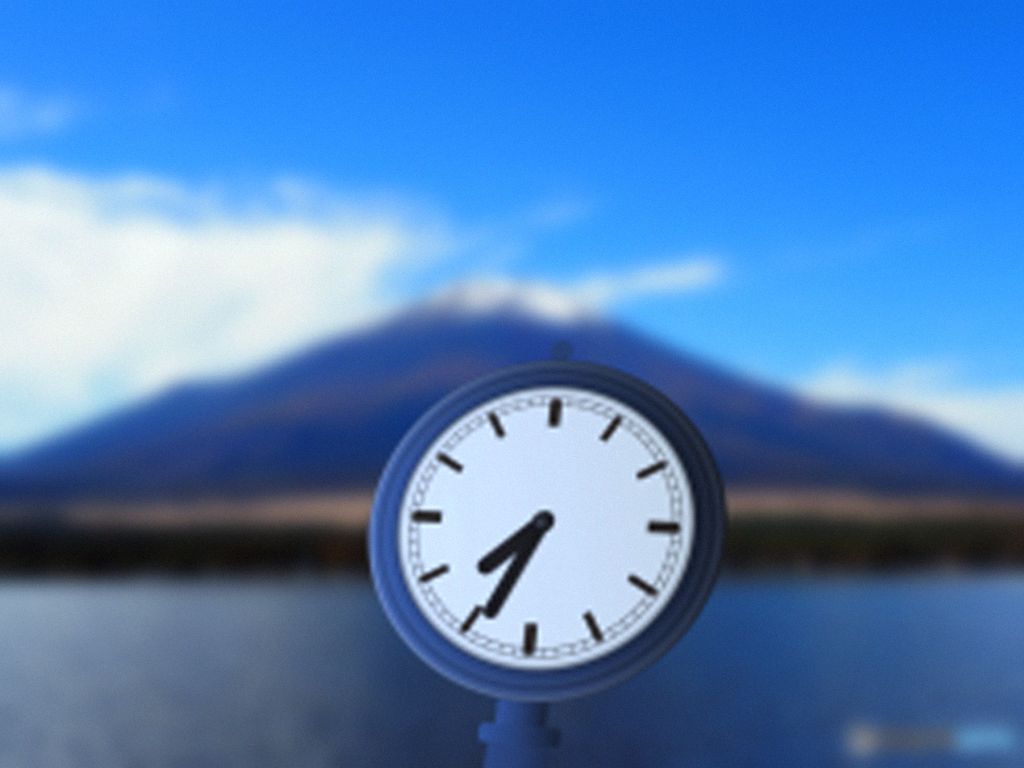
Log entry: 7h34
